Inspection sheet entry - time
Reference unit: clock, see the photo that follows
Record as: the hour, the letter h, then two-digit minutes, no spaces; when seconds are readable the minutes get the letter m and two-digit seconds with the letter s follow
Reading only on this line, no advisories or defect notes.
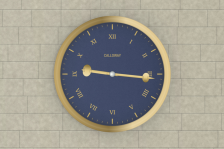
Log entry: 9h16
